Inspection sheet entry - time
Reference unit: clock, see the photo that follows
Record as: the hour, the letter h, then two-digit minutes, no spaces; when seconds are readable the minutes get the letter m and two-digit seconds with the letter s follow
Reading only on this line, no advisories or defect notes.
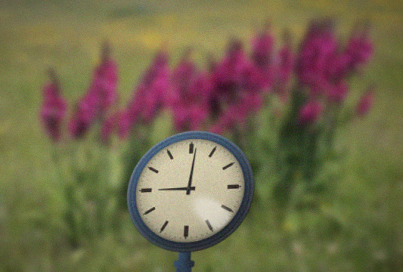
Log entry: 9h01
